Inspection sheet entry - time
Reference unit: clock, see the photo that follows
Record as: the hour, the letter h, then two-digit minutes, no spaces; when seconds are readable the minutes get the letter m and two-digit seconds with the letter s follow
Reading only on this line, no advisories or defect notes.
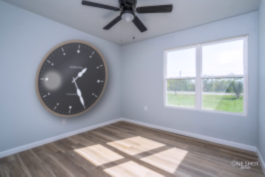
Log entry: 1h25
